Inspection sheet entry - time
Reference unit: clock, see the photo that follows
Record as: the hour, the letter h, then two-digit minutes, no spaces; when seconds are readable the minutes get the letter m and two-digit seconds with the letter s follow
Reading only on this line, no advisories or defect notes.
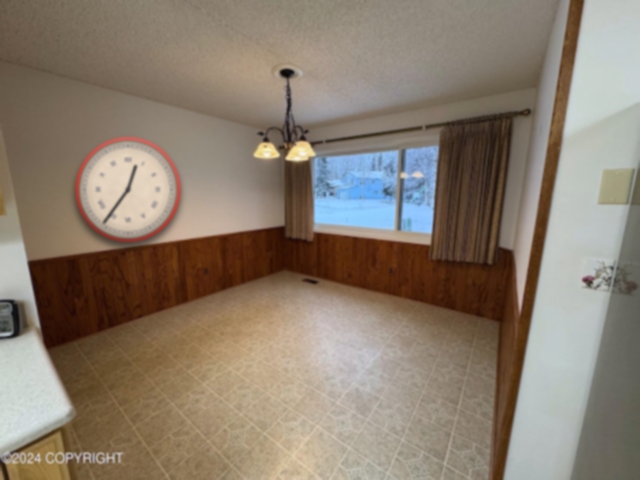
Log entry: 12h36
